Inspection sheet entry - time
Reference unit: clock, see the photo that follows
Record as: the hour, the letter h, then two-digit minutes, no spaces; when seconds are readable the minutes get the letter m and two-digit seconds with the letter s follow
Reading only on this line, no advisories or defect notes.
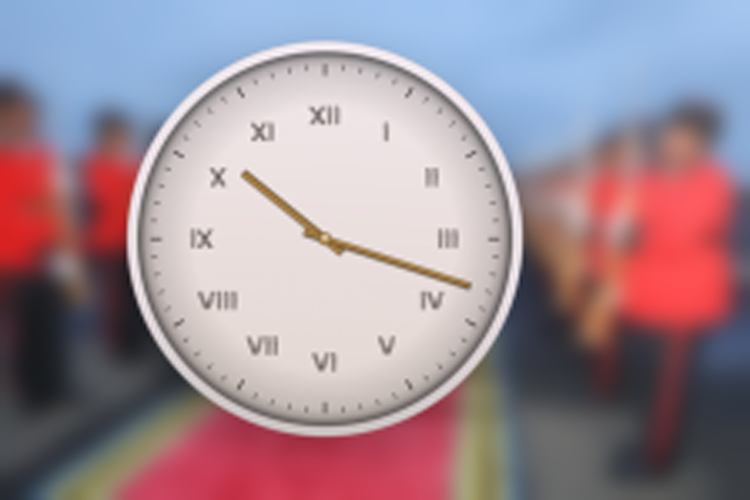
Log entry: 10h18
